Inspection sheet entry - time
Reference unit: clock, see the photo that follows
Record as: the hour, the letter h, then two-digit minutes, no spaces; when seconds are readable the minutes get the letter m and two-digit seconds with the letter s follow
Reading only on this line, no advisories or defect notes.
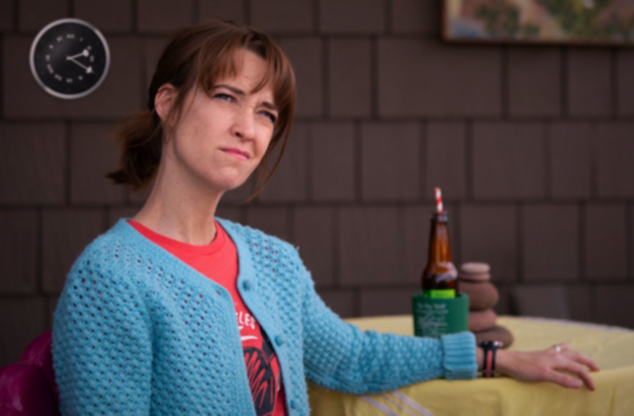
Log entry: 2h20
